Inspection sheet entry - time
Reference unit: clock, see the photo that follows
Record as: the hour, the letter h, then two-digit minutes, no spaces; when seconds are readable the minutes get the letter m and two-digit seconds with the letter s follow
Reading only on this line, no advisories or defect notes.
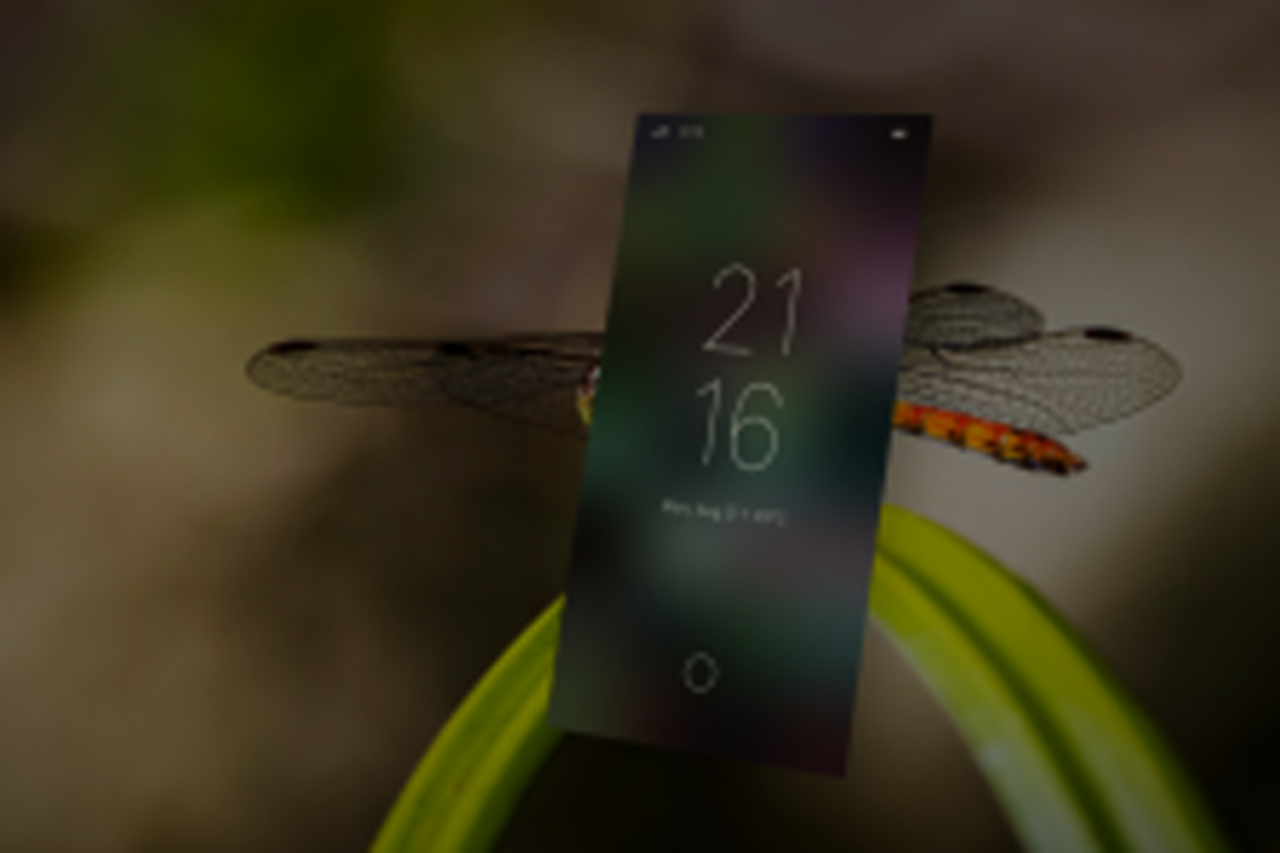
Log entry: 21h16
